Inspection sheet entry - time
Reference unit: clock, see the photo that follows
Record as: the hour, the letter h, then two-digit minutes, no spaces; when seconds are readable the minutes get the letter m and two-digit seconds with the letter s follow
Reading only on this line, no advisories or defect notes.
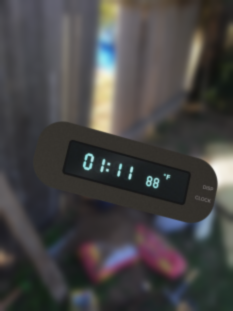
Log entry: 1h11
